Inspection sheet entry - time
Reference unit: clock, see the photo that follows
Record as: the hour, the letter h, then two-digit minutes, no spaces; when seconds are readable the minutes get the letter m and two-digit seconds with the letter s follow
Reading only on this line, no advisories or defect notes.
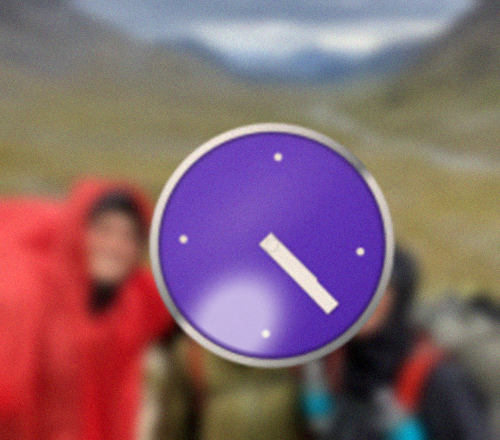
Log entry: 4h22
